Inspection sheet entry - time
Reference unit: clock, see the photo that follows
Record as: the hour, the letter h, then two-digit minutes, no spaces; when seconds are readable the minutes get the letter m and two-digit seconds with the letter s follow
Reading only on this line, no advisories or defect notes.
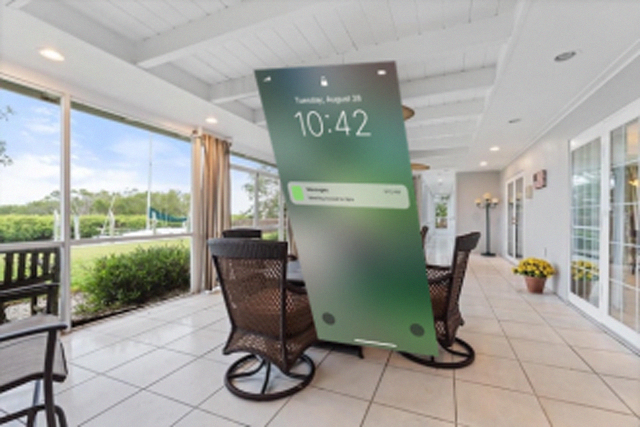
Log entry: 10h42
